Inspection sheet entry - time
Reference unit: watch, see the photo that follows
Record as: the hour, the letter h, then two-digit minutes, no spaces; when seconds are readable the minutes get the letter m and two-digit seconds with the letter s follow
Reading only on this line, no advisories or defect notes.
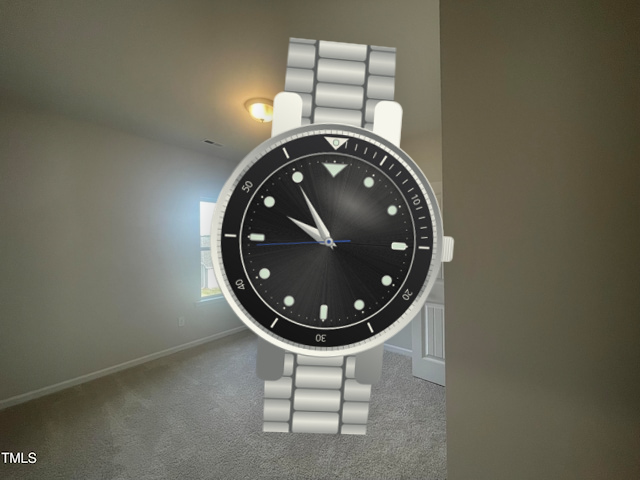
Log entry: 9h54m44s
